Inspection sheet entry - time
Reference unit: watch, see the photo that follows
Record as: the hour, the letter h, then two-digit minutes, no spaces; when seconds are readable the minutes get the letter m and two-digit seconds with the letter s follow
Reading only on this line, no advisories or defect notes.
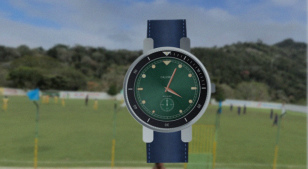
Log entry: 4h04
